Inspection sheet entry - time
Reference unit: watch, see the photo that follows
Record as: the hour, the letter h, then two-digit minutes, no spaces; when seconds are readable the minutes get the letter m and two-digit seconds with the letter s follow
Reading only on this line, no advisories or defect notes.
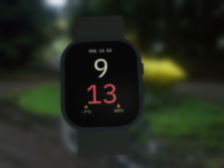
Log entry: 9h13
